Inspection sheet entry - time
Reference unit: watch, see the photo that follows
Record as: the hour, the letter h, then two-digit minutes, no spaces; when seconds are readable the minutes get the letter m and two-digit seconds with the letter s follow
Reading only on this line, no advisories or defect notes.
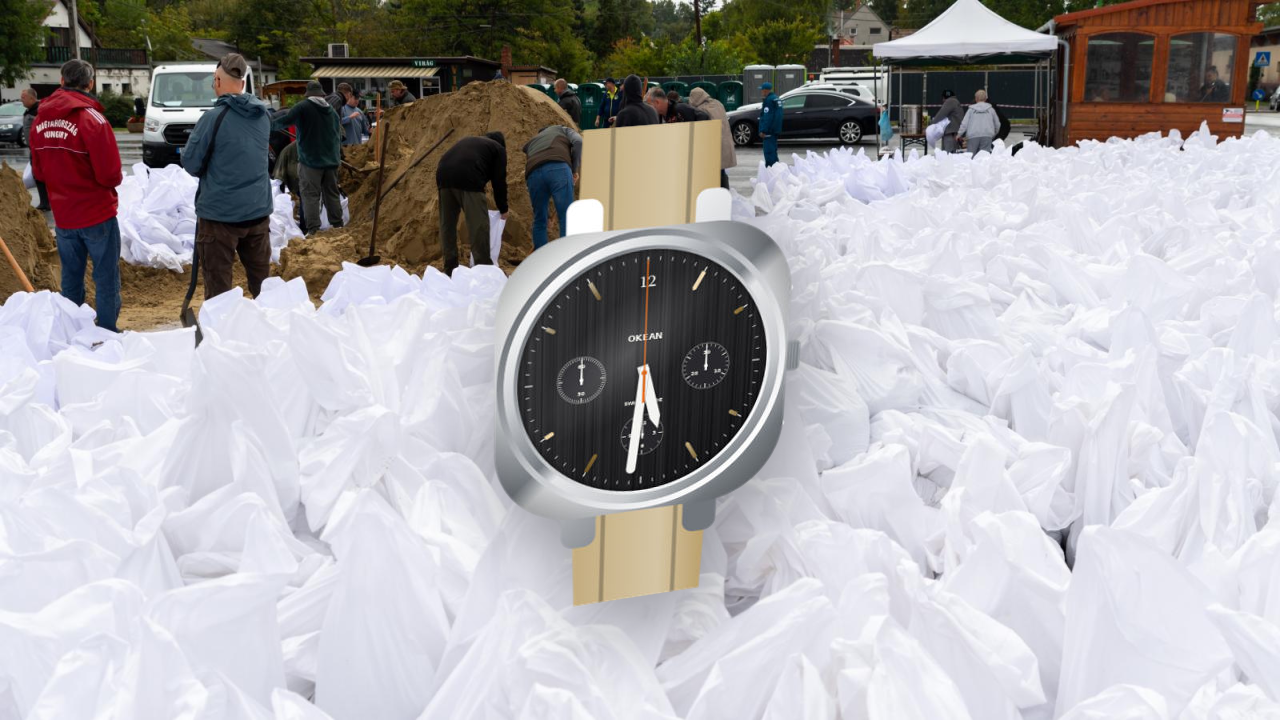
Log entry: 5h31
